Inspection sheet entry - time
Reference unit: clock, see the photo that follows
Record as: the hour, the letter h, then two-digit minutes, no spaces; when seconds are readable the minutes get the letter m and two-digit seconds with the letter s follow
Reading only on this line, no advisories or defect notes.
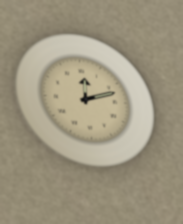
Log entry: 12h12
